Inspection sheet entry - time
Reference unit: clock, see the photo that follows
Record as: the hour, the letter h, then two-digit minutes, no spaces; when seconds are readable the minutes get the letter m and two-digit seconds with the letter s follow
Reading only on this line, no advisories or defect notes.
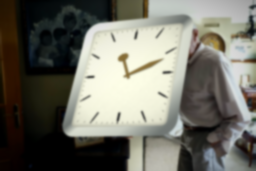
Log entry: 11h11
